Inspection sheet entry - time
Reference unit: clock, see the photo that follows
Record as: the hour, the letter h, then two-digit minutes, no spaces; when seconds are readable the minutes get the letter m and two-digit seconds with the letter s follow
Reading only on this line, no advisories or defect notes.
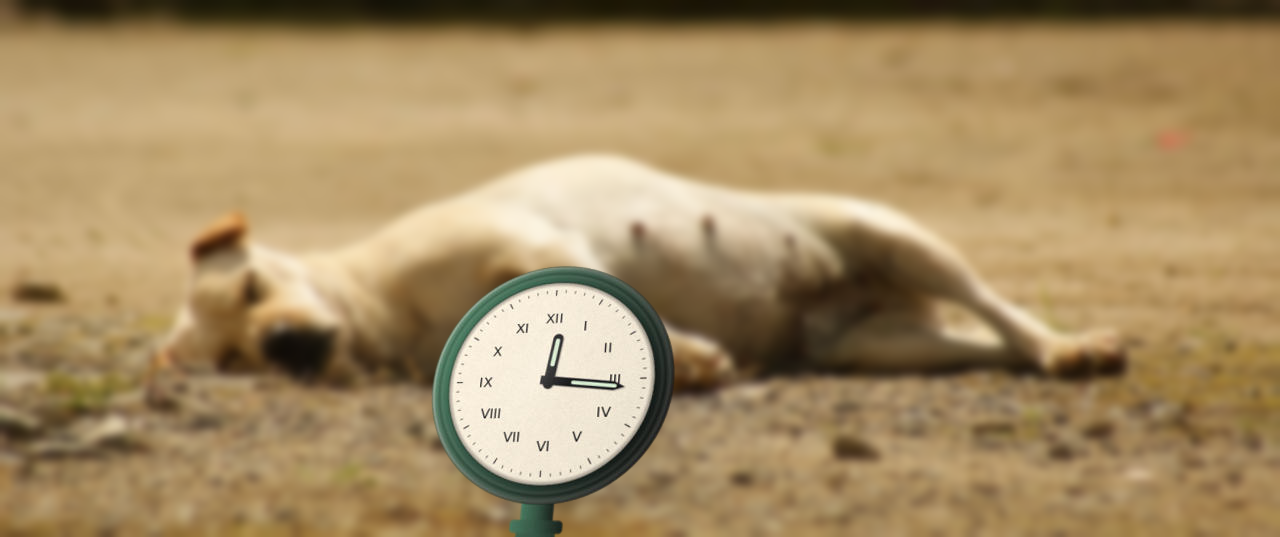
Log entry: 12h16
